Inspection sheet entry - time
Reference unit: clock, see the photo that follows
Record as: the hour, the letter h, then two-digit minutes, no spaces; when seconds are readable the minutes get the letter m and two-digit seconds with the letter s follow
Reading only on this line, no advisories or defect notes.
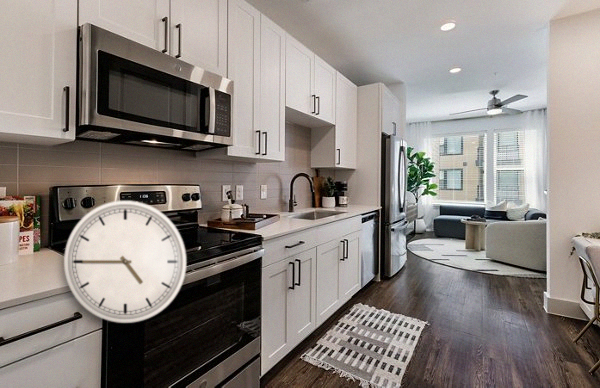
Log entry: 4h45
